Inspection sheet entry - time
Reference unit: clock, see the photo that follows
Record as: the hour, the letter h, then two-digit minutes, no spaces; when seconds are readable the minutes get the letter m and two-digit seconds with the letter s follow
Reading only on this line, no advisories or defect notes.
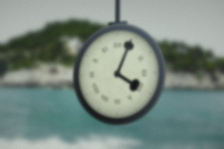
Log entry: 4h04
